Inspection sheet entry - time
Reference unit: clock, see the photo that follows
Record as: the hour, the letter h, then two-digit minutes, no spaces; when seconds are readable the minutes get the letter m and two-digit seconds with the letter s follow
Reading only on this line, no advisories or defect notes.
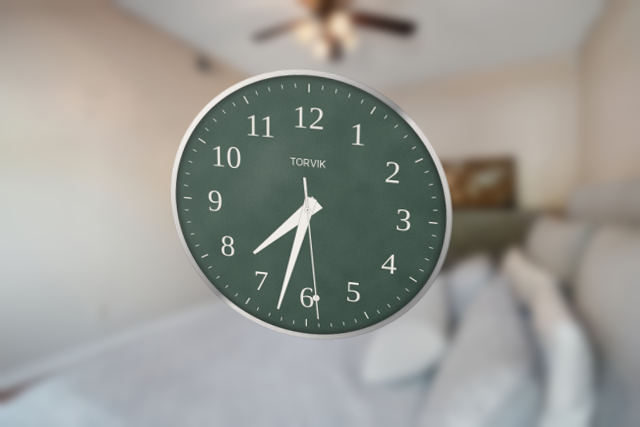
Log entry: 7h32m29s
